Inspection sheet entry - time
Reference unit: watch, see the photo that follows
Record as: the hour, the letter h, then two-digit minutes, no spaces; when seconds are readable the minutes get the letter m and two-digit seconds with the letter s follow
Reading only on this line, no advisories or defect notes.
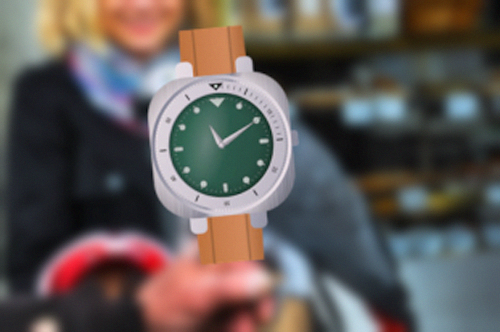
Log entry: 11h10
